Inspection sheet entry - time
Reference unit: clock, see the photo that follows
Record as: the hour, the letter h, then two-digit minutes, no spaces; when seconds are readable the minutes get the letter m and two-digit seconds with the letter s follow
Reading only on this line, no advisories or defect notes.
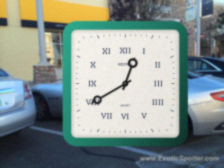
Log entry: 12h40
